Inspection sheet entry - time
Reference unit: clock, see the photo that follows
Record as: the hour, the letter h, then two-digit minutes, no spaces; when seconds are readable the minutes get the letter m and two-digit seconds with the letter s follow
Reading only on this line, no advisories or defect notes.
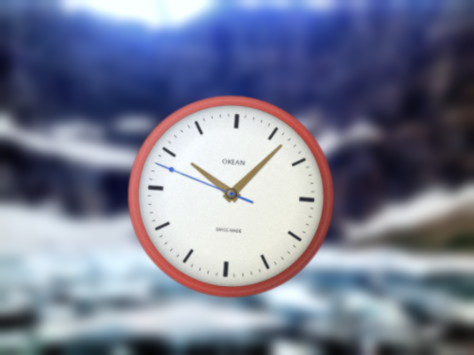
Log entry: 10h06m48s
